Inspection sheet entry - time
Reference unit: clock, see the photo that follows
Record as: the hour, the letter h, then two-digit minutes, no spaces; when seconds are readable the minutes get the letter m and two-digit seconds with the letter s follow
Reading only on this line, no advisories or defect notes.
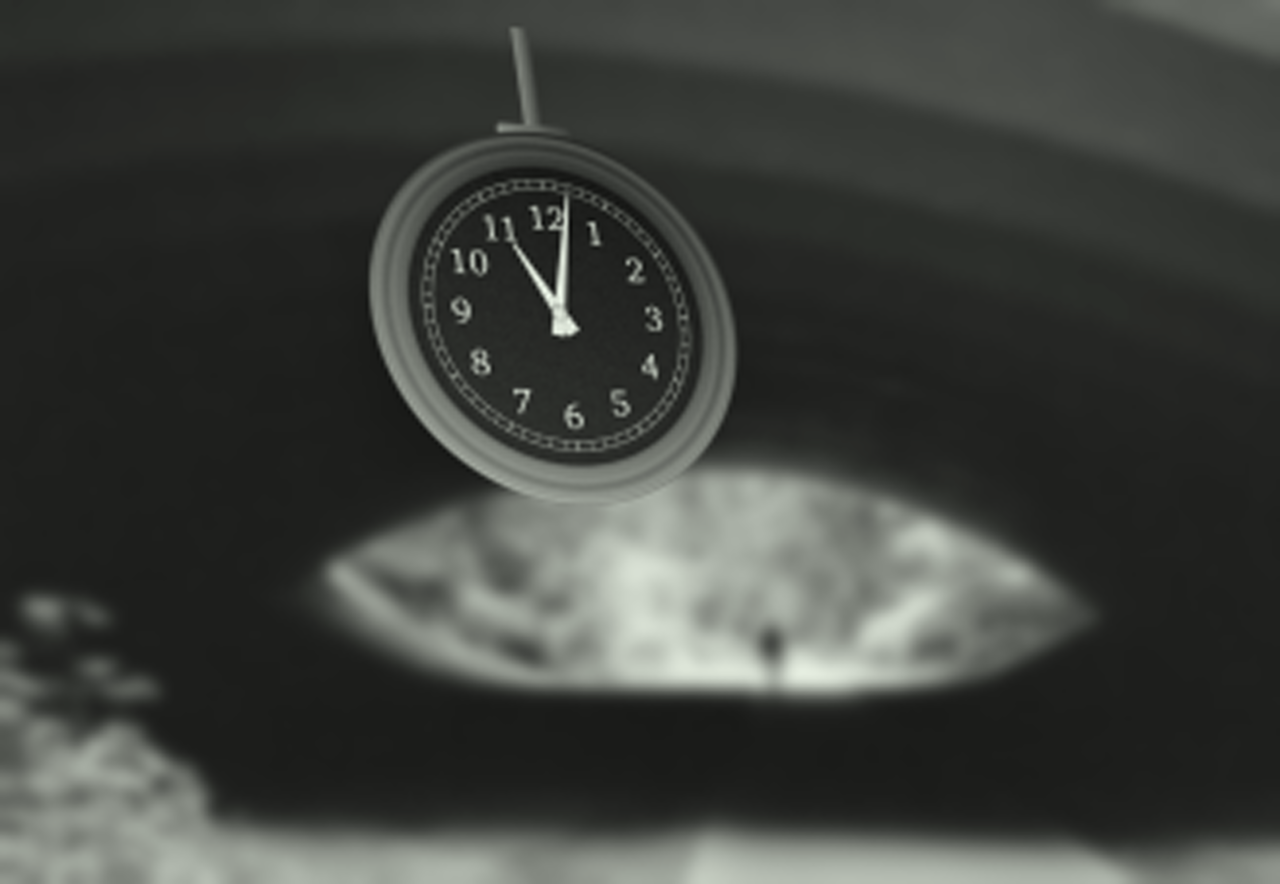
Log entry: 11h02
